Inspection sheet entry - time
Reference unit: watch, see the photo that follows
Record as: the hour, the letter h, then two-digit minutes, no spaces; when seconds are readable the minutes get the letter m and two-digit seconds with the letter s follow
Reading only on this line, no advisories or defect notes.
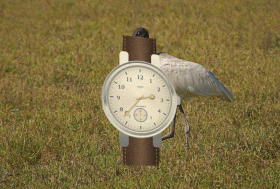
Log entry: 2h37
